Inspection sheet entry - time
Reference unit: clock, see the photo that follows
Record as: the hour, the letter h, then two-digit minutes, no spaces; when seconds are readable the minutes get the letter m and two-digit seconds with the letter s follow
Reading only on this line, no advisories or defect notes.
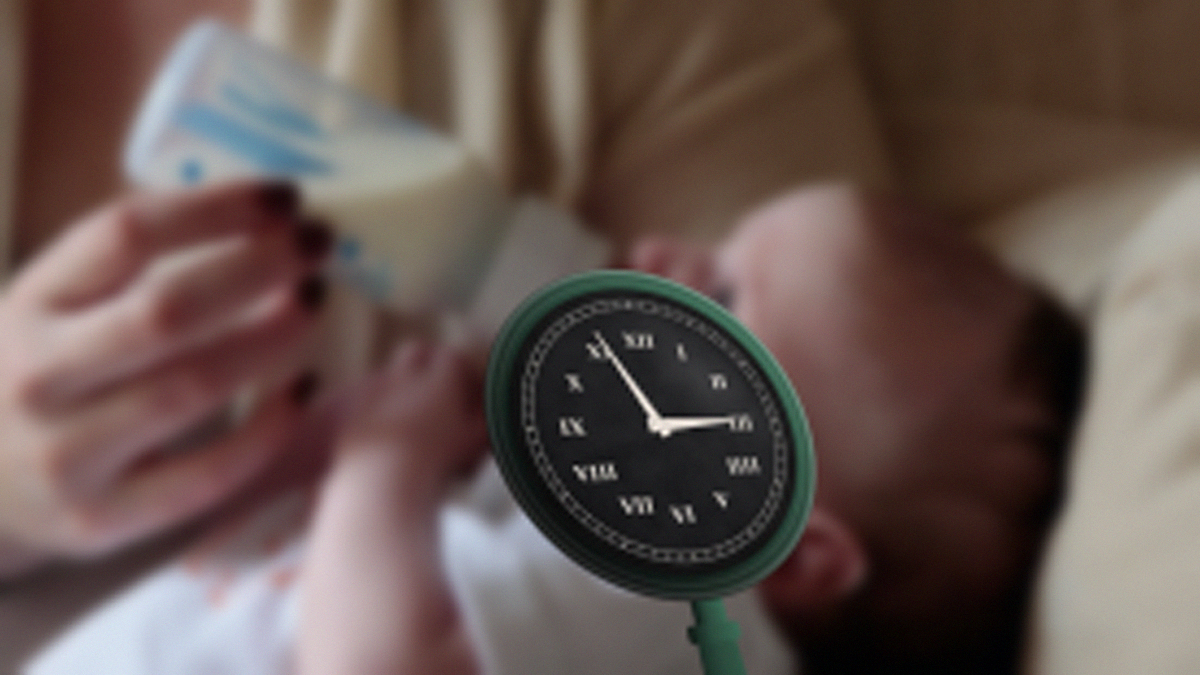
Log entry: 2h56
